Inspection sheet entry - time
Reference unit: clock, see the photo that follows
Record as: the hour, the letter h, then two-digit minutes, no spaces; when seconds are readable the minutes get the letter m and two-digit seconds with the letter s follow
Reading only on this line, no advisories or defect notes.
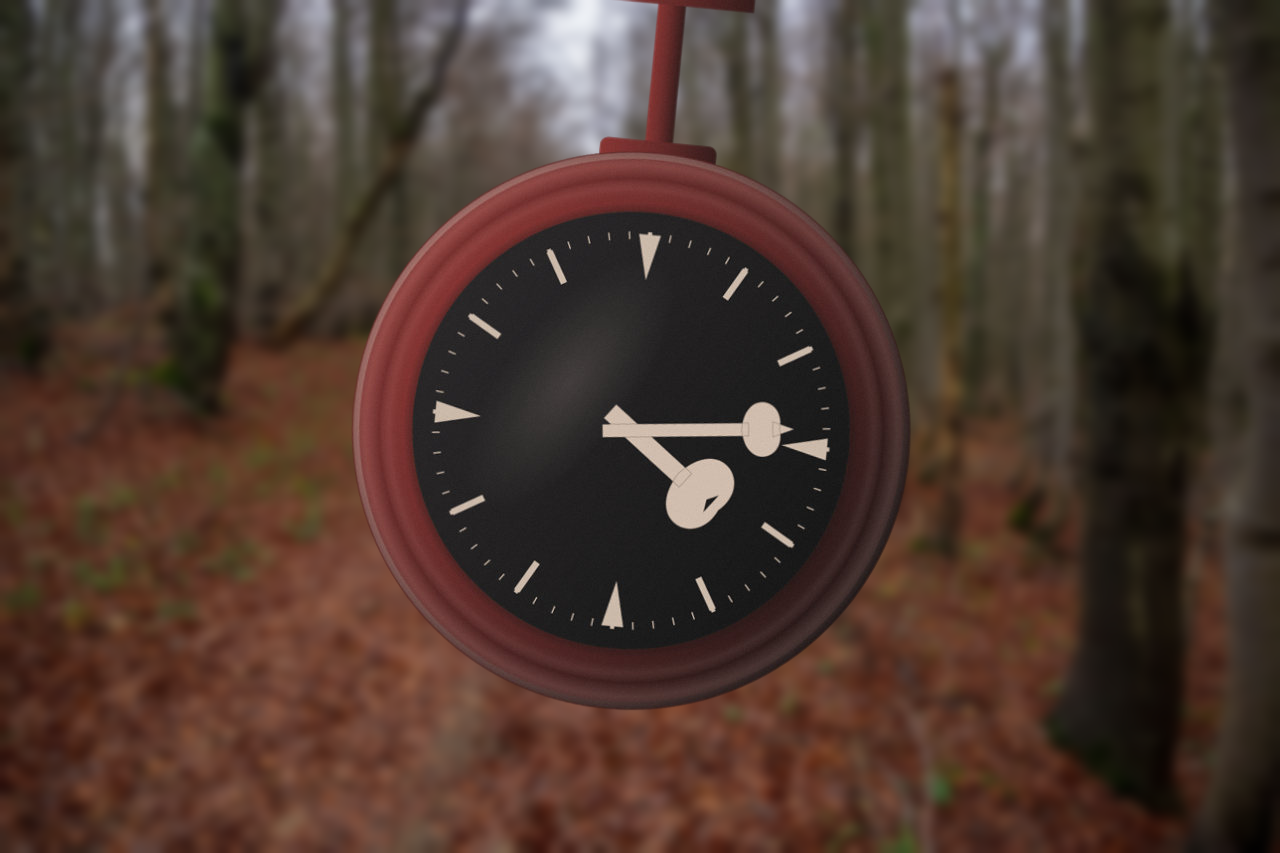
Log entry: 4h14
